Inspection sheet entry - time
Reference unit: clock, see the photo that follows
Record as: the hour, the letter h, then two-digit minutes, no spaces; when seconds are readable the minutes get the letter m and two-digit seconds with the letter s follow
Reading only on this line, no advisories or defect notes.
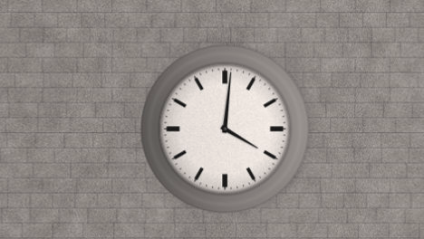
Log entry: 4h01
